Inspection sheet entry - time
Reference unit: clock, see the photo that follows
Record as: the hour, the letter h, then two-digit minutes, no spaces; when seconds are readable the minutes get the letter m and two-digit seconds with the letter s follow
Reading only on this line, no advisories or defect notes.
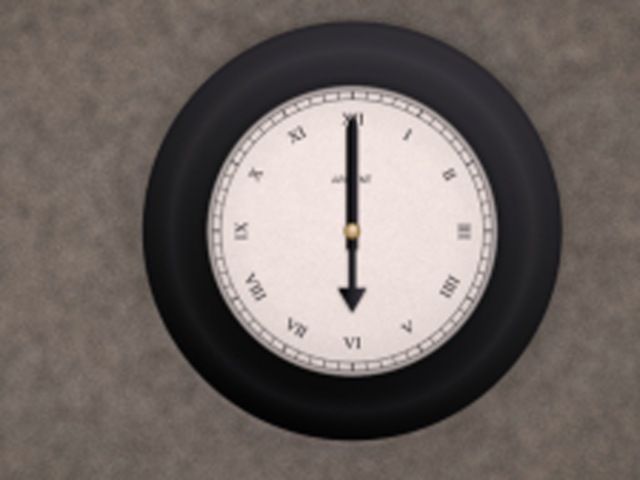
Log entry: 6h00
